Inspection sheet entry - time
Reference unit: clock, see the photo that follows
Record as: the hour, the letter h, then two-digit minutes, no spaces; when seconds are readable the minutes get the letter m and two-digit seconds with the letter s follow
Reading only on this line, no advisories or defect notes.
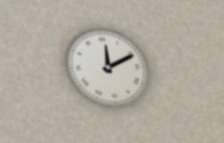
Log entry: 12h11
